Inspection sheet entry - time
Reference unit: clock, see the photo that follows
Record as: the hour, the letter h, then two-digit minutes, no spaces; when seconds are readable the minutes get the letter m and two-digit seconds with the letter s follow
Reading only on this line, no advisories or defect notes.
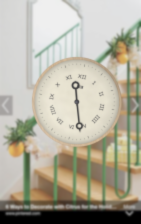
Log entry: 11h27
